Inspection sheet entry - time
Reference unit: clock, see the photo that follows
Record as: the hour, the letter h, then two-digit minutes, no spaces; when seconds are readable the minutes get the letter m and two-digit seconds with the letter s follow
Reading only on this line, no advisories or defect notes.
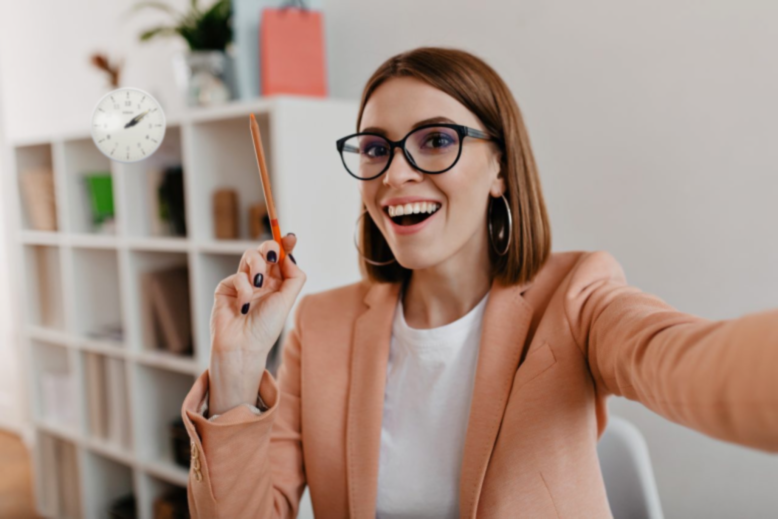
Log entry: 2h09
